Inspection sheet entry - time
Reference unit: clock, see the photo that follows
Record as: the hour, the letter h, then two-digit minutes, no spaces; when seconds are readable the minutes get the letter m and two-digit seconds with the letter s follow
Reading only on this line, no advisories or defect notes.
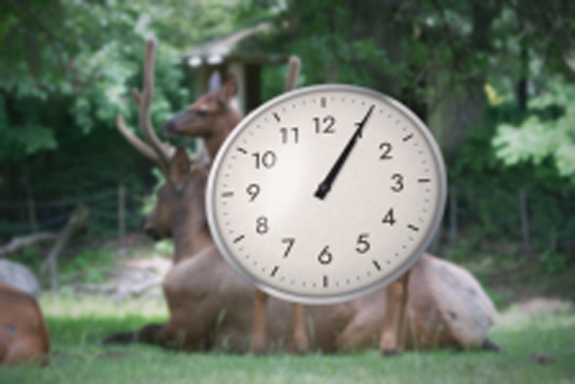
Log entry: 1h05
